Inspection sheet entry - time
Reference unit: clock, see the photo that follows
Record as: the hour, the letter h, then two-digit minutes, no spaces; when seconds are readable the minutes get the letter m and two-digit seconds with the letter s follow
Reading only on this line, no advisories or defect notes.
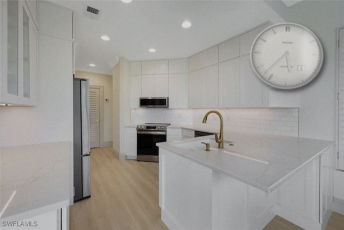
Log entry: 5h37
